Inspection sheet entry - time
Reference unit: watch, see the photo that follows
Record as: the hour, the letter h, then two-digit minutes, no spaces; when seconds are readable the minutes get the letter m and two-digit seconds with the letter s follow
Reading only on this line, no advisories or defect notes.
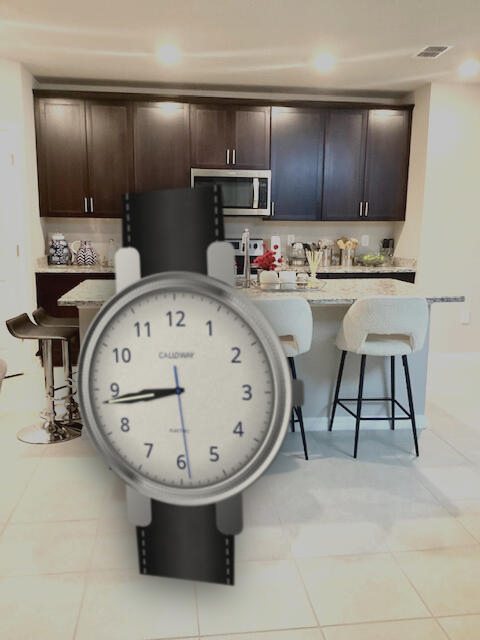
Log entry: 8h43m29s
